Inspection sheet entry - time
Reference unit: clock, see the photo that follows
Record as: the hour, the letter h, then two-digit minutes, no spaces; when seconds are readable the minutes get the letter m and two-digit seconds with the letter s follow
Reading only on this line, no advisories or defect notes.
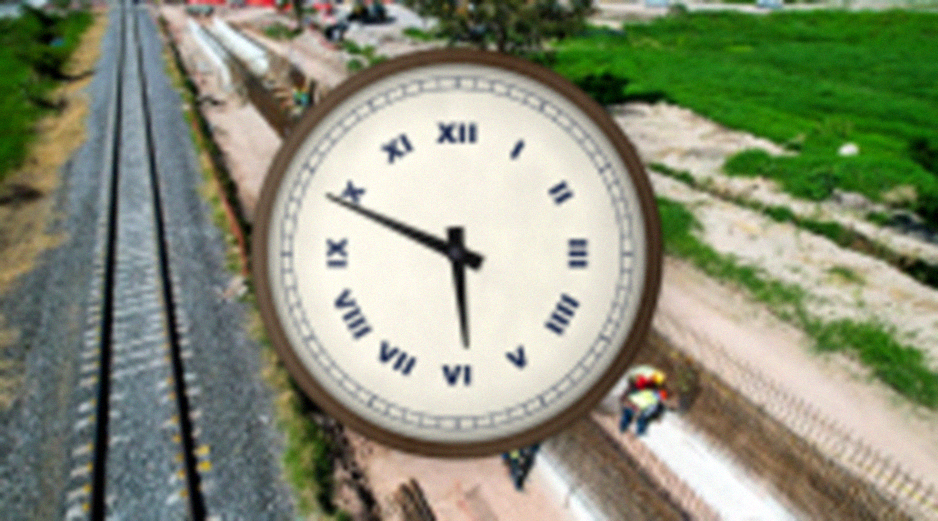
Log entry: 5h49
